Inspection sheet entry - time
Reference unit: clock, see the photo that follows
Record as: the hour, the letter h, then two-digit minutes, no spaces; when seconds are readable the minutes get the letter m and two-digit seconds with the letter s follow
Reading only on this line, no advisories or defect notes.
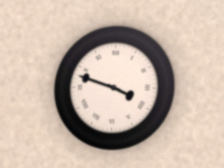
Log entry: 3h48
